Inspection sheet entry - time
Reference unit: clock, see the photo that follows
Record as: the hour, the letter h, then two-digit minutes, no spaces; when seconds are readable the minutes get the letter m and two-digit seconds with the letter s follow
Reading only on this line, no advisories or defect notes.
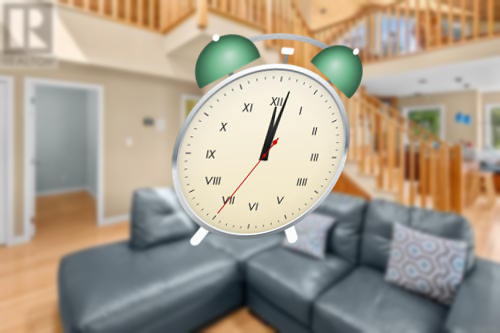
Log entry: 12h01m35s
